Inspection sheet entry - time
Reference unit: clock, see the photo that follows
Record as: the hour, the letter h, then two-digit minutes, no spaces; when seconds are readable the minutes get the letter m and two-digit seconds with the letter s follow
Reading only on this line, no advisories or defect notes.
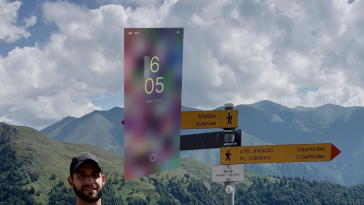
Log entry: 6h05
